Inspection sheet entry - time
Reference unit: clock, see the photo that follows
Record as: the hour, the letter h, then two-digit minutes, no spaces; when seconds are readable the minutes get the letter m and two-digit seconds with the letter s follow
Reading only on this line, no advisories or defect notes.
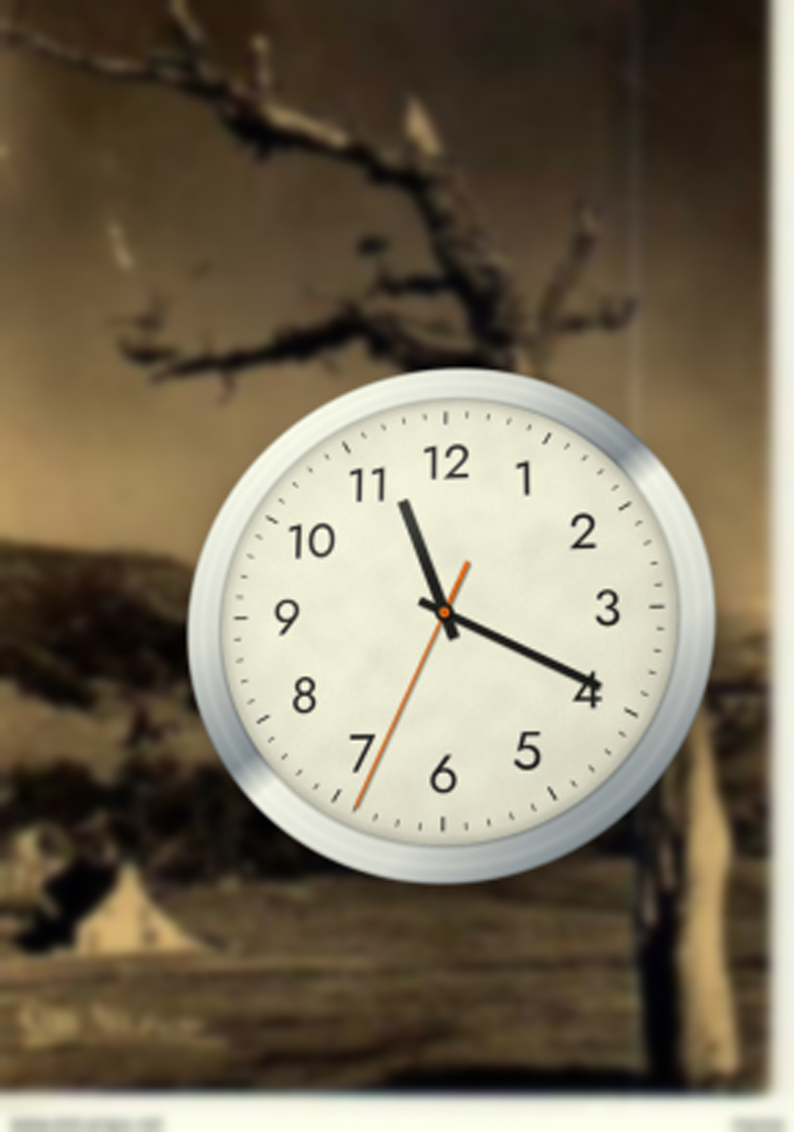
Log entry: 11h19m34s
